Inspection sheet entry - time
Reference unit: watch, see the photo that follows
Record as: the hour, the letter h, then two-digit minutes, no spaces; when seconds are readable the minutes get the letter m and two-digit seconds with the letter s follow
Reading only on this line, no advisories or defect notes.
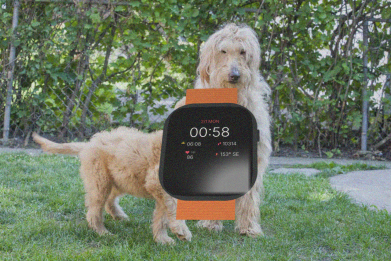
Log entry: 0h58
